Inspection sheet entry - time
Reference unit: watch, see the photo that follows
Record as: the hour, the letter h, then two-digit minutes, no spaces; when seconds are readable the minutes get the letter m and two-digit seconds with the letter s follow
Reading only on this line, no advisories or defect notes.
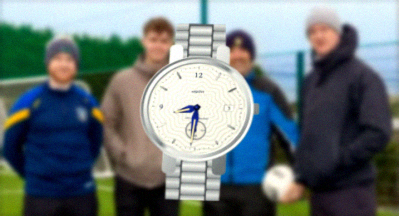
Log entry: 8h31
